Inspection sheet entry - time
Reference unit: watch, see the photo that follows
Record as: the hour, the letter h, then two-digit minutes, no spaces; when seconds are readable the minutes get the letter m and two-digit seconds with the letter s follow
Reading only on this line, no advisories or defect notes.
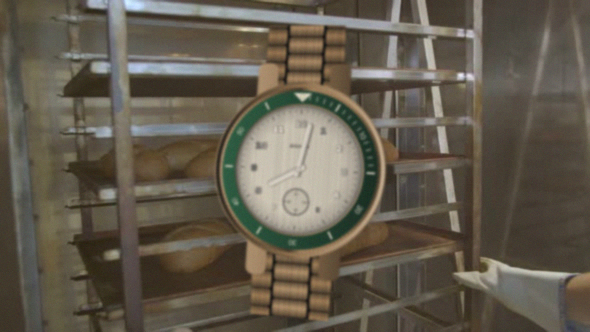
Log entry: 8h02
